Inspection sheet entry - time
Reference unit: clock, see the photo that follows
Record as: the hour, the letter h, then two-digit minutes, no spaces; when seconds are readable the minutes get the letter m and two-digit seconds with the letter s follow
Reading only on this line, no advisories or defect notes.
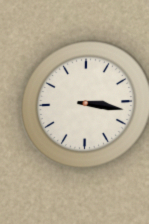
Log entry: 3h17
